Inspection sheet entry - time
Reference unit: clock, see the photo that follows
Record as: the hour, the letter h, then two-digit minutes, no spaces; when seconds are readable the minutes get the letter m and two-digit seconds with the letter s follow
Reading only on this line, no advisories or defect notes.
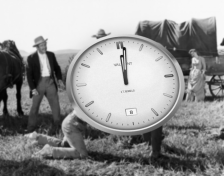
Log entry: 12h01
